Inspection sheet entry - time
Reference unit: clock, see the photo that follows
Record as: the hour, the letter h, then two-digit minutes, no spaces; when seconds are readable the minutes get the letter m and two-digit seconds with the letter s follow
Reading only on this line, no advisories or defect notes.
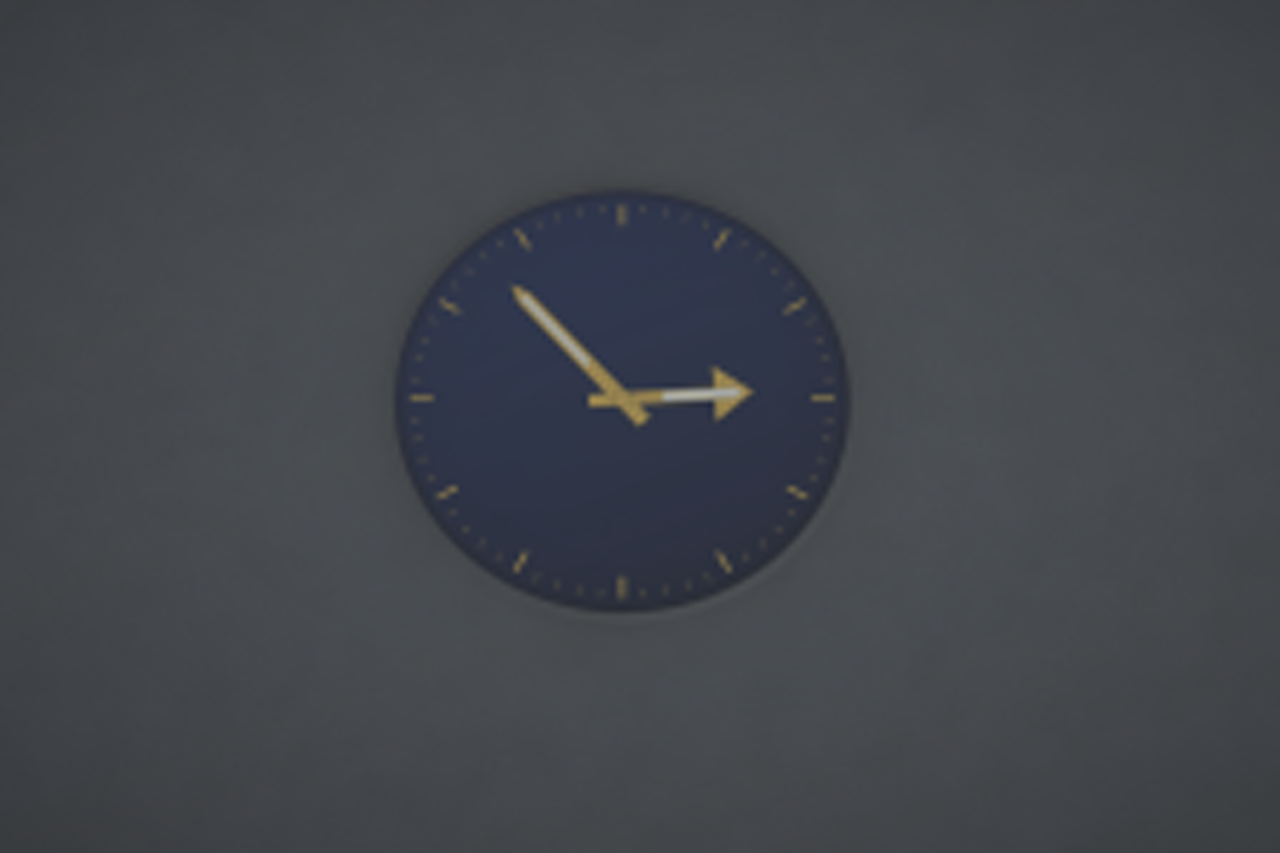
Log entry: 2h53
